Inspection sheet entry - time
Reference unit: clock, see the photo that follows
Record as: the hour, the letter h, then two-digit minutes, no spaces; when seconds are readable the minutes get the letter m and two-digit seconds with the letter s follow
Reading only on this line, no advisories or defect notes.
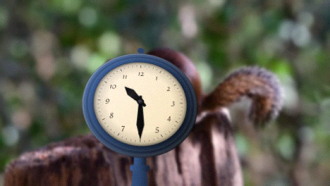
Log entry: 10h30
